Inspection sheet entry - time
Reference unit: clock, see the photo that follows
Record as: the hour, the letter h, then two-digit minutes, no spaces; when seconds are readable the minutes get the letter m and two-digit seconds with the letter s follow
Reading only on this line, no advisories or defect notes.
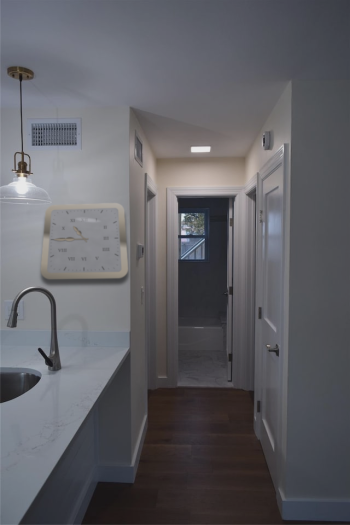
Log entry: 10h45
